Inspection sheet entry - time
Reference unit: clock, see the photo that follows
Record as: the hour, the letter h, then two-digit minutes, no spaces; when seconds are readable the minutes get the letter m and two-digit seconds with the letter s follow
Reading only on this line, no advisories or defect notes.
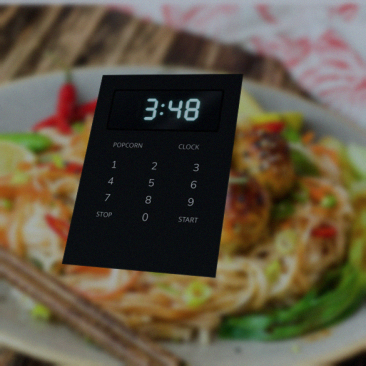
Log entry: 3h48
